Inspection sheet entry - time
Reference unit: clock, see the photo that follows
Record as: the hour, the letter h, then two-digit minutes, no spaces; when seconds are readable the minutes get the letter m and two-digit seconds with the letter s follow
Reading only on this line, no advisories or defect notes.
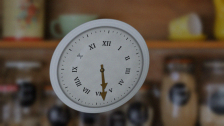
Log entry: 5h28
